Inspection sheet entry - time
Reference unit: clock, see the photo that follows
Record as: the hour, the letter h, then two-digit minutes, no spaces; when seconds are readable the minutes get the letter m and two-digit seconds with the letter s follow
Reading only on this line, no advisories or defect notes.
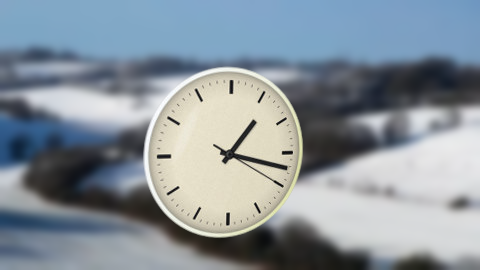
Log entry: 1h17m20s
